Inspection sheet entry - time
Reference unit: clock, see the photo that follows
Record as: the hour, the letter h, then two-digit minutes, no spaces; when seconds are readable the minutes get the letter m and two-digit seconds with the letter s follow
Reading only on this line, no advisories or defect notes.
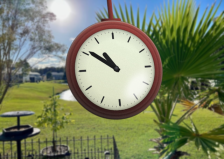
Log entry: 10h51
